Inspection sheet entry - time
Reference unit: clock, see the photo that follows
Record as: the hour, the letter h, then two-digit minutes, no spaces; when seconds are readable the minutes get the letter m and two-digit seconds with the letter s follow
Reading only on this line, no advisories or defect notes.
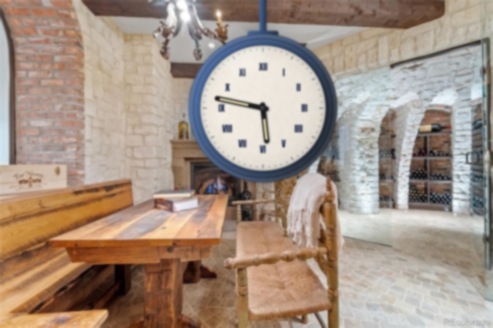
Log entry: 5h47
